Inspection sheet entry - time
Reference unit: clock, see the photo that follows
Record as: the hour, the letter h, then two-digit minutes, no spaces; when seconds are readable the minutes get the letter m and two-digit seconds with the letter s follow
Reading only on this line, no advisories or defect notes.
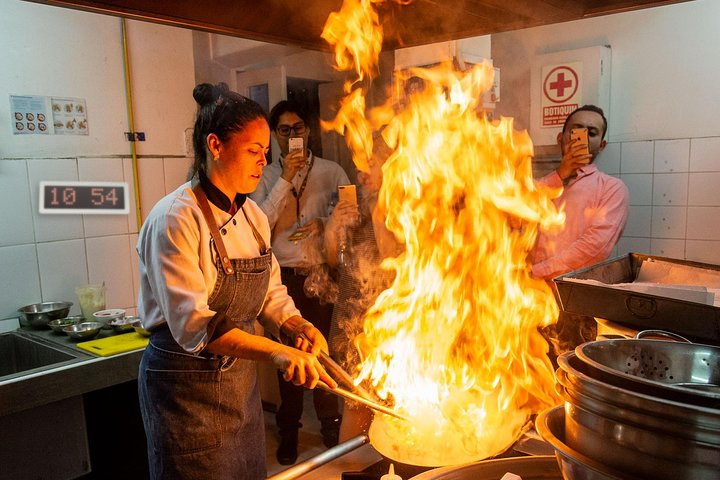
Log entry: 10h54
